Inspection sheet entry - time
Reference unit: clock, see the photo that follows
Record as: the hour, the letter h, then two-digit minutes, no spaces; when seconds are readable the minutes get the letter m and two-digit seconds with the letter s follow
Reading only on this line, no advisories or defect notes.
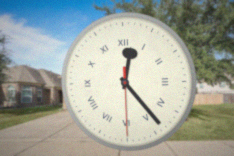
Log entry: 12h23m30s
